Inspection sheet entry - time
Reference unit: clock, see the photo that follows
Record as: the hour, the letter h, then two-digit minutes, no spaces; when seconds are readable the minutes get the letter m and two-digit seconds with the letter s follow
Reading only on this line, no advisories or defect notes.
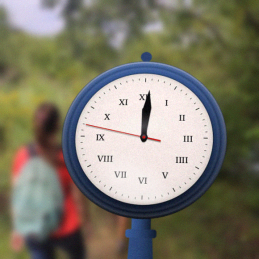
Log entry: 12h00m47s
